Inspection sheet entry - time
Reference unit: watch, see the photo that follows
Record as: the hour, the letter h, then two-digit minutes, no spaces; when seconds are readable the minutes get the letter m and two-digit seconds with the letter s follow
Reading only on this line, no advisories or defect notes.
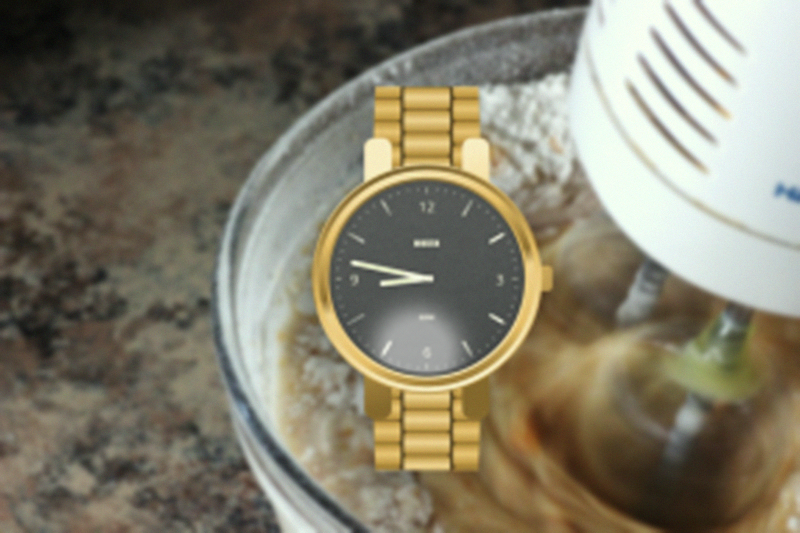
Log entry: 8h47
